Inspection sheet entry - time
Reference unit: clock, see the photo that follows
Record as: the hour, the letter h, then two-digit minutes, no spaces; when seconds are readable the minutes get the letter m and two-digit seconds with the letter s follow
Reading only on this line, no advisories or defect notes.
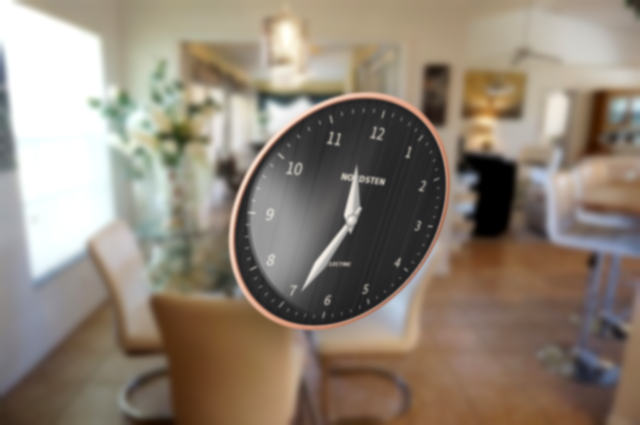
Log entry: 11h34
